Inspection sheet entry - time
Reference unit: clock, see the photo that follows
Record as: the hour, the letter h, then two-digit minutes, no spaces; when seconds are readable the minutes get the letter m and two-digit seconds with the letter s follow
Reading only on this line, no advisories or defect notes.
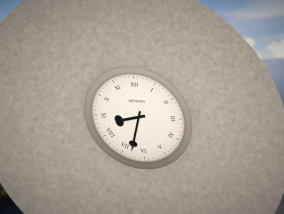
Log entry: 8h33
